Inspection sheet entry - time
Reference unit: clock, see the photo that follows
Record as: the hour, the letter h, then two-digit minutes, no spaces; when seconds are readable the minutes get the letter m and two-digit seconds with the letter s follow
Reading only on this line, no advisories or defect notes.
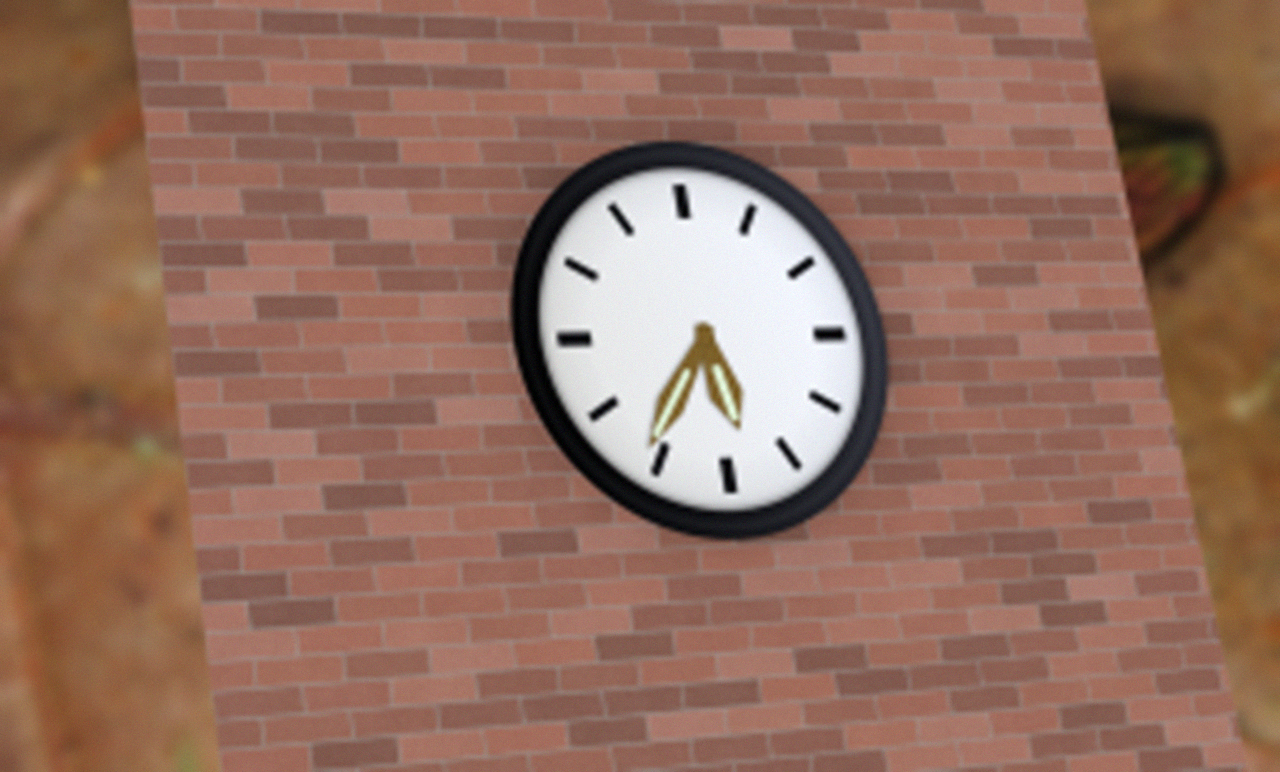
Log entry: 5h36
